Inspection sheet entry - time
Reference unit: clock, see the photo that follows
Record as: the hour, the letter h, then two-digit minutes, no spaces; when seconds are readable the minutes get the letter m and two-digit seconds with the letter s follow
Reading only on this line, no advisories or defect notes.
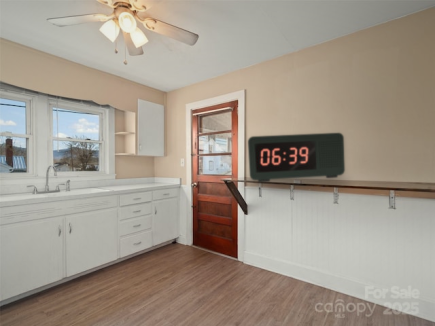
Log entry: 6h39
